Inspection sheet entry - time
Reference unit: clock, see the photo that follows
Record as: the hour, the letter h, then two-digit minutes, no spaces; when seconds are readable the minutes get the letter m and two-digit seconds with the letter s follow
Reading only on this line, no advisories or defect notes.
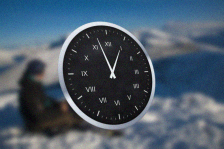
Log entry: 12h57
